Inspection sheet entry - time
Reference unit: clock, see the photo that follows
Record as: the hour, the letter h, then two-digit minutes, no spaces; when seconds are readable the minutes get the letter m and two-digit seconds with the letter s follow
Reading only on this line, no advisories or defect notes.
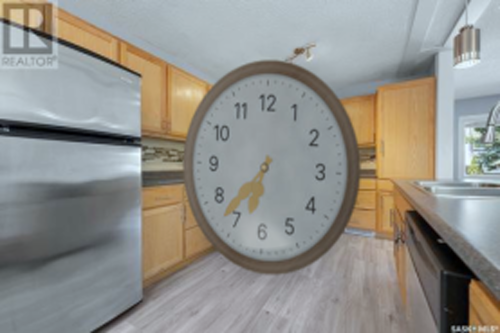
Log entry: 6h37
